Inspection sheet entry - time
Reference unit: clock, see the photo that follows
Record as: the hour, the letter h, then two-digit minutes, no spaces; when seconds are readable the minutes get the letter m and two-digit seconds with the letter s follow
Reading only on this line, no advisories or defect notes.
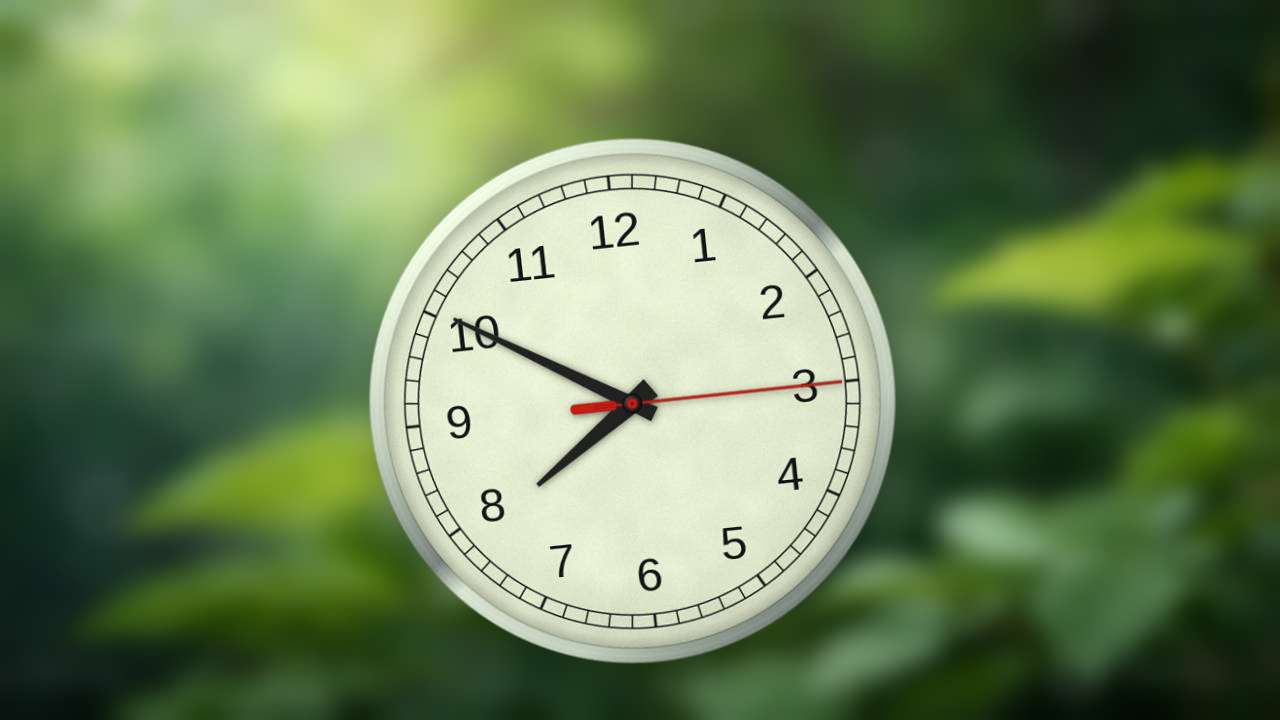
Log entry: 7h50m15s
